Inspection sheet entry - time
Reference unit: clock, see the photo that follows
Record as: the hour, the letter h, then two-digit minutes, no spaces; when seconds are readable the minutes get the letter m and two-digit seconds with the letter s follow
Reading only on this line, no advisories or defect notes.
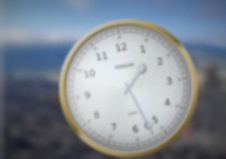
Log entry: 1h27
